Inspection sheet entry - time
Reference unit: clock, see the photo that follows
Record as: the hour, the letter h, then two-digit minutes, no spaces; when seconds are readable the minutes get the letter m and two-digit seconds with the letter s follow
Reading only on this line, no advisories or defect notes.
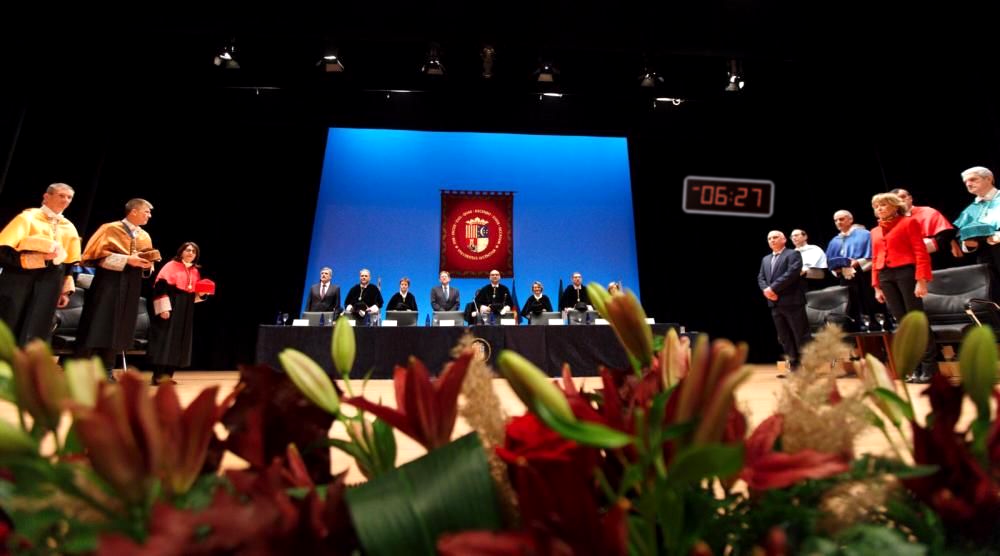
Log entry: 6h27
